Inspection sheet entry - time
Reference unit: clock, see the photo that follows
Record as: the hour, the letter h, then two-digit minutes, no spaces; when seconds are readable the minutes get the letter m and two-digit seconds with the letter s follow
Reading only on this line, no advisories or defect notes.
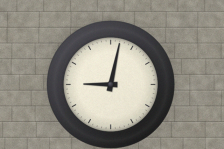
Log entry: 9h02
